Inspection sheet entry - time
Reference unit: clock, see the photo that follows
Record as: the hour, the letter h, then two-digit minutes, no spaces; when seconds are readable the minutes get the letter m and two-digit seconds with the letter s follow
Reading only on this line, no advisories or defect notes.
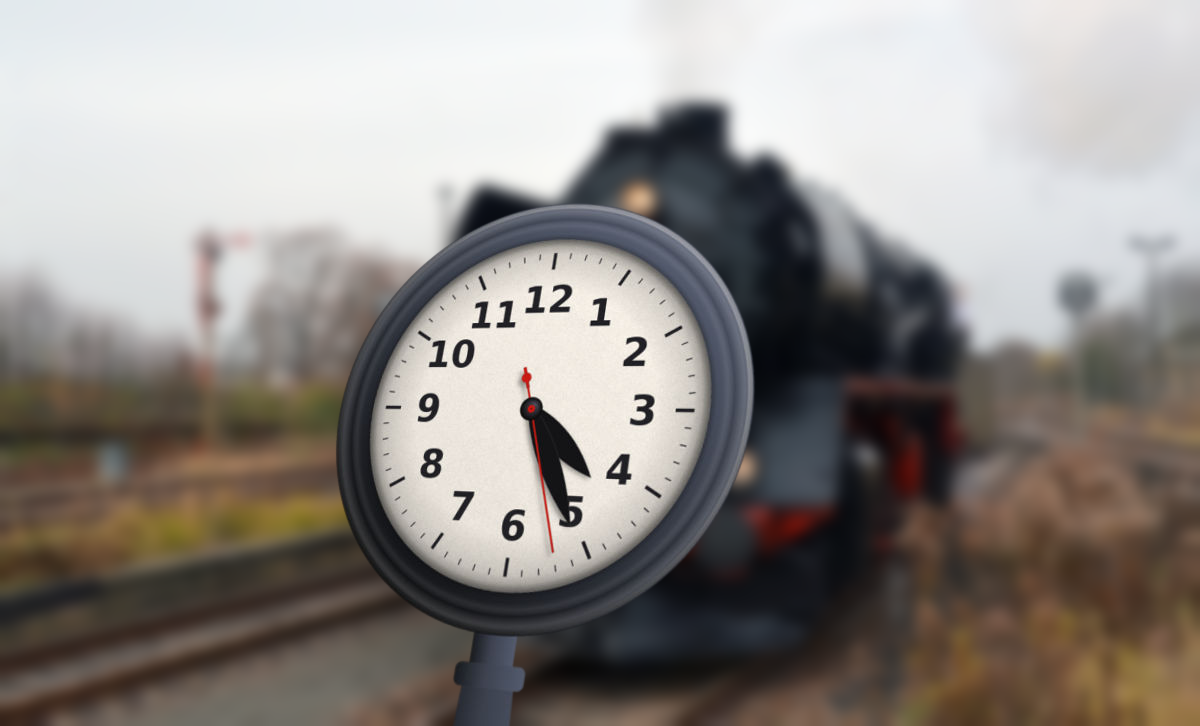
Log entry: 4h25m27s
